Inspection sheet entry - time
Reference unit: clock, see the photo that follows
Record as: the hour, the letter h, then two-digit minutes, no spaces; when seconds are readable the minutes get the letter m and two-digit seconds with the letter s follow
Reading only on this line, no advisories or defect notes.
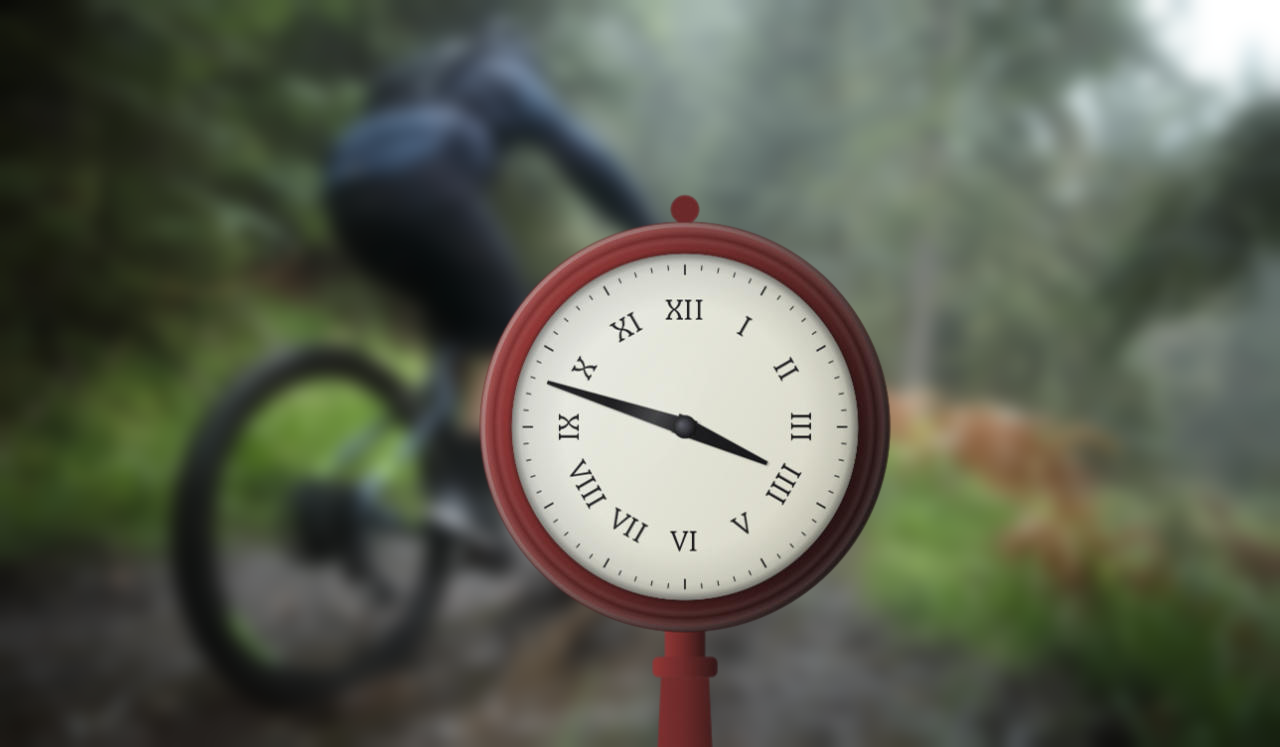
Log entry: 3h48
